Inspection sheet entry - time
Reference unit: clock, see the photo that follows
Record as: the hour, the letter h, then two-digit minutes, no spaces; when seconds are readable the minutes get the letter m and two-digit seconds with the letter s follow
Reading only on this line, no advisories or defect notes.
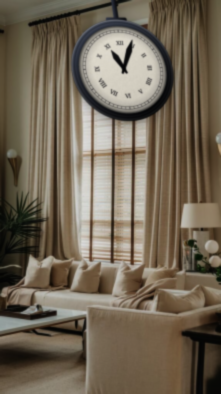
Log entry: 11h04
